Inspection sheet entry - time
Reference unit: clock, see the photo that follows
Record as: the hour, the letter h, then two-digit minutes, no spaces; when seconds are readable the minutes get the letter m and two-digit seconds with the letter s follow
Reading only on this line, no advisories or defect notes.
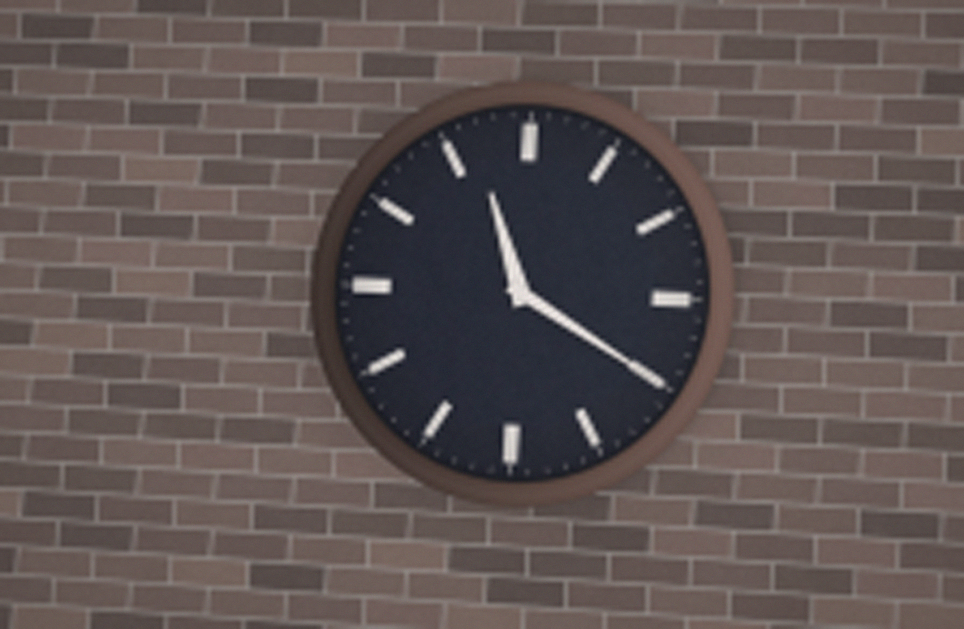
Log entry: 11h20
